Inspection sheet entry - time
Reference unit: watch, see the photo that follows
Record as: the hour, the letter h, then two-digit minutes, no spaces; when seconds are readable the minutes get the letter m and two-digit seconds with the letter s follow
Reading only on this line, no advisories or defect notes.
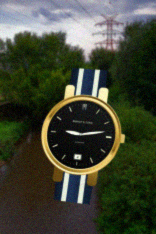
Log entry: 9h13
